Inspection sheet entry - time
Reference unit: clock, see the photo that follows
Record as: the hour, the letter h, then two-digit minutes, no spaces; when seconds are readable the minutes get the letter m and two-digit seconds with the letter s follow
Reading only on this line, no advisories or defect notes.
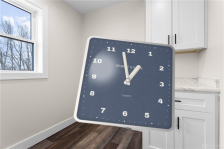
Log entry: 12h58
